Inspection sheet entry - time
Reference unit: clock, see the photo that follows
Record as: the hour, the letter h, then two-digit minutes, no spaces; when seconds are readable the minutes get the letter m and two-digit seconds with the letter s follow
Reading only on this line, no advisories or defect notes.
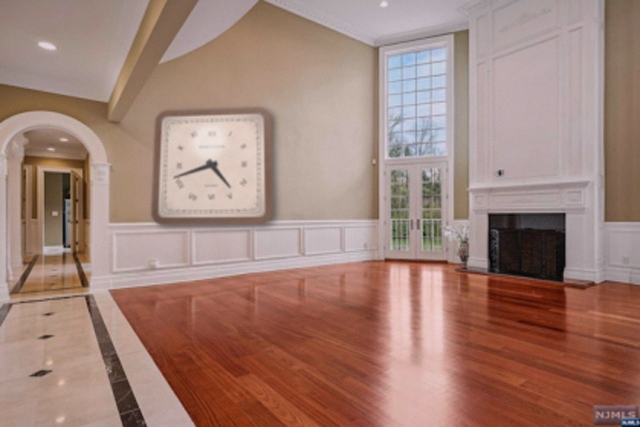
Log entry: 4h42
